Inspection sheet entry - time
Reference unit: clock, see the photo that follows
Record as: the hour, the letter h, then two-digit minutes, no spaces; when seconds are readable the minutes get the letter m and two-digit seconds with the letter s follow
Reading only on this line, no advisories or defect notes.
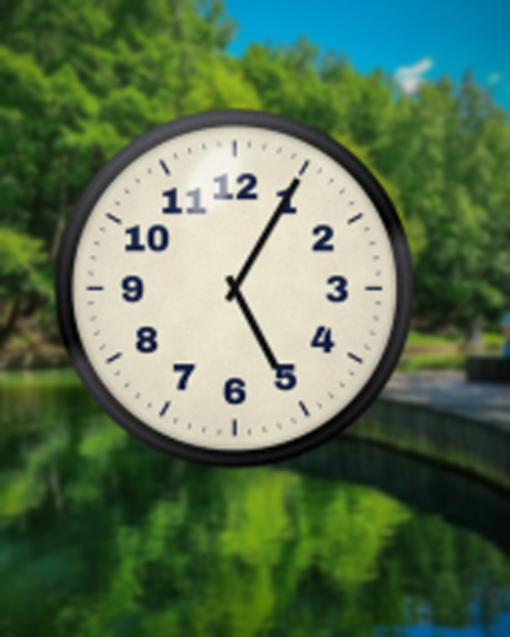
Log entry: 5h05
